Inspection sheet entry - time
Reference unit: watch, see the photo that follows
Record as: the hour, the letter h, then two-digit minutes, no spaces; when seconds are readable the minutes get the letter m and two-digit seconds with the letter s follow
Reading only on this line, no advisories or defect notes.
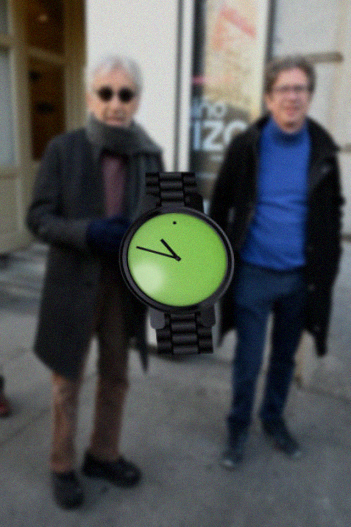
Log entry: 10h48
